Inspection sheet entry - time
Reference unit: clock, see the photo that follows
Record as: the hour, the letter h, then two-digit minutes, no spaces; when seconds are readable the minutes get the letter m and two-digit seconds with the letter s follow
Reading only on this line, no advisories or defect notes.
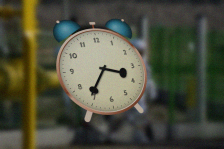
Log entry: 3h36
